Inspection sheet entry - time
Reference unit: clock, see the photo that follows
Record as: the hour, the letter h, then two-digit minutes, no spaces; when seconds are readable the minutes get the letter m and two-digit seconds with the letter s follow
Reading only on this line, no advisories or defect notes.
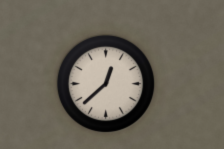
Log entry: 12h38
